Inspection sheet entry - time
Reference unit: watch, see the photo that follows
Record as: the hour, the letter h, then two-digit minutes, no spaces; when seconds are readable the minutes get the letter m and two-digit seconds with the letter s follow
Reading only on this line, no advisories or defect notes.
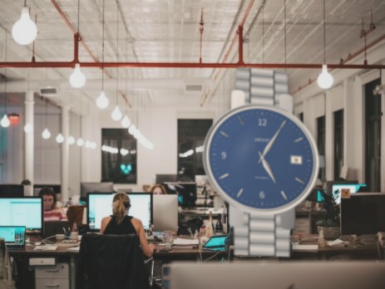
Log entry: 5h05
